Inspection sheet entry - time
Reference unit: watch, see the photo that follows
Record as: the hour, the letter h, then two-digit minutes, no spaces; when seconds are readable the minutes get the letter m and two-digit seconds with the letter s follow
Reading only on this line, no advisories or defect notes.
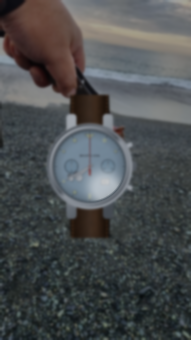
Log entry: 7h40
